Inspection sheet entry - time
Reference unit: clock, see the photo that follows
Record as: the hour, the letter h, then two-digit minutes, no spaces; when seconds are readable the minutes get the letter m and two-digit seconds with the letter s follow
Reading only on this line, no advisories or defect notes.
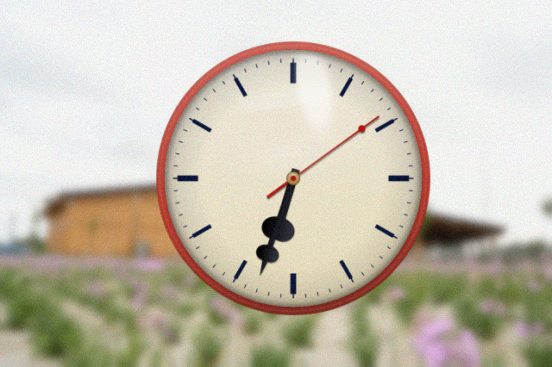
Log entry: 6h33m09s
